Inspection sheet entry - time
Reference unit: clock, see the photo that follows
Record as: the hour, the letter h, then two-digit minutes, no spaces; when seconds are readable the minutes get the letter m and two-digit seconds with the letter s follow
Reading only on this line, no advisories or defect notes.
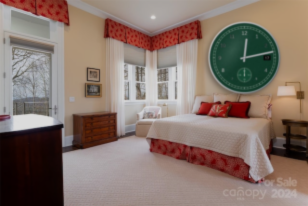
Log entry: 12h13
